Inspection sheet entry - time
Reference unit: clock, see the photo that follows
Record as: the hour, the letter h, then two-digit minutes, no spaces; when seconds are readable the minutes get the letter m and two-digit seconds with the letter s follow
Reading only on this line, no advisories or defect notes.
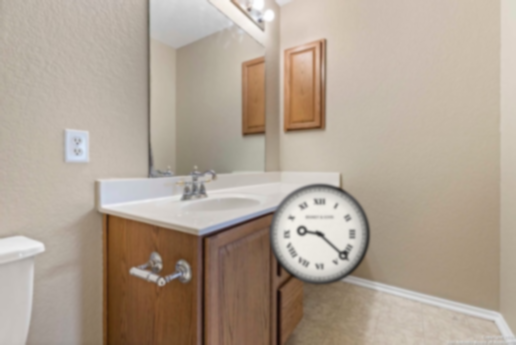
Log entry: 9h22
